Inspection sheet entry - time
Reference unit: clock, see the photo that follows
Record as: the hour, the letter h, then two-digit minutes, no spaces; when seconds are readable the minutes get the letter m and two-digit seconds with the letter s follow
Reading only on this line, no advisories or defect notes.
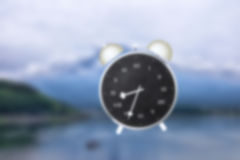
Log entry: 8h34
